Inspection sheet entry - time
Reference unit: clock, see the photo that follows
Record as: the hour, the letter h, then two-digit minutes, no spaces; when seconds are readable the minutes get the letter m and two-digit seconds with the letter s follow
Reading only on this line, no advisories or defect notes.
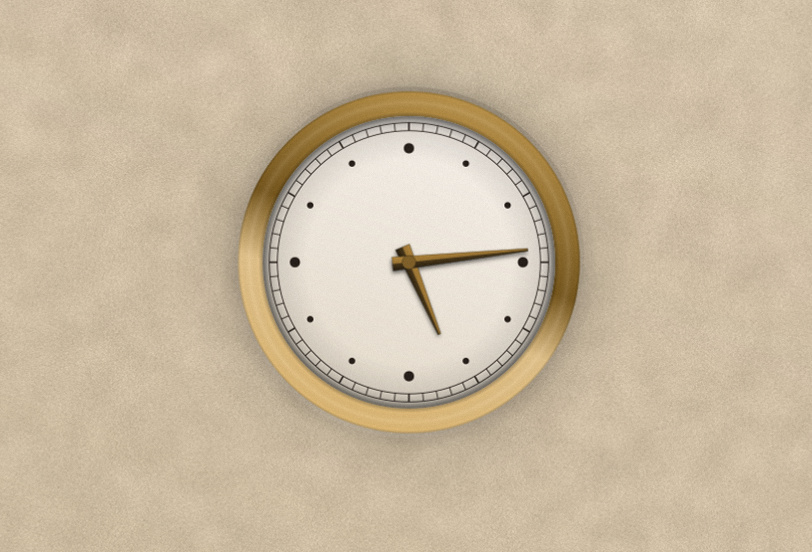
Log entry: 5h14
